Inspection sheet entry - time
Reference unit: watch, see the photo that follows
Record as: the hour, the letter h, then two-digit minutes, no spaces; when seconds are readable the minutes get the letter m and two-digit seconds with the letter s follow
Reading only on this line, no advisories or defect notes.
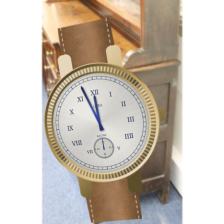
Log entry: 11h57
